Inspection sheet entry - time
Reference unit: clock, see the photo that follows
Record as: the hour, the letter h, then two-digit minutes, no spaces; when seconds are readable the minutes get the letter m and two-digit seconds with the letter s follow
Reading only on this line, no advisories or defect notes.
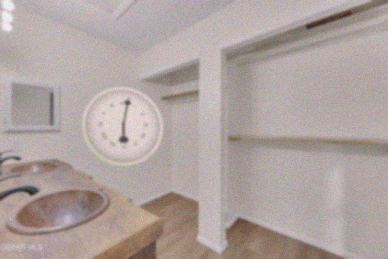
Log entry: 6h02
